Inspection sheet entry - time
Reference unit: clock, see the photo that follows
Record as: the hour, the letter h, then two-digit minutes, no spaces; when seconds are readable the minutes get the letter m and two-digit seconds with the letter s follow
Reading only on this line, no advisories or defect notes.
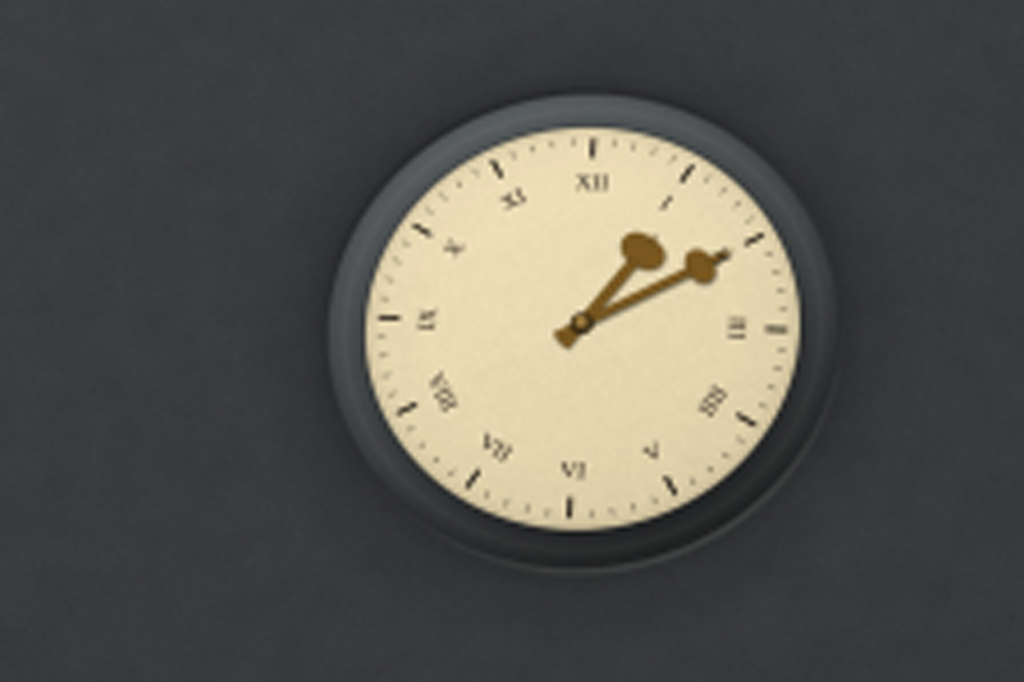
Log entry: 1h10
